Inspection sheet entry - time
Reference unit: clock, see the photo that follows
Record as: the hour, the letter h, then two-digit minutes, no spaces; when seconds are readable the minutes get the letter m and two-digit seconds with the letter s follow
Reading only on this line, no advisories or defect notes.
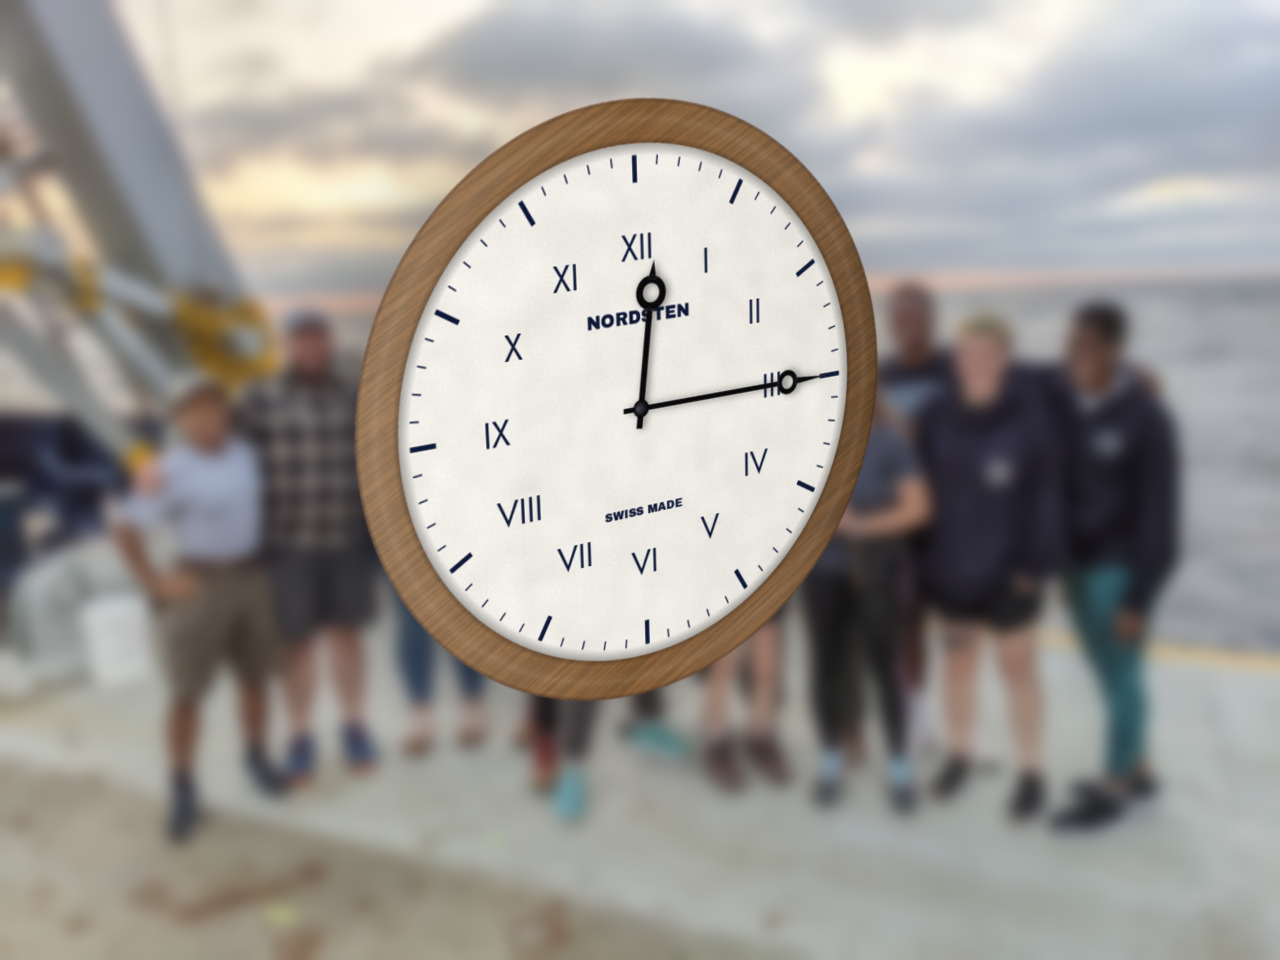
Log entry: 12h15
